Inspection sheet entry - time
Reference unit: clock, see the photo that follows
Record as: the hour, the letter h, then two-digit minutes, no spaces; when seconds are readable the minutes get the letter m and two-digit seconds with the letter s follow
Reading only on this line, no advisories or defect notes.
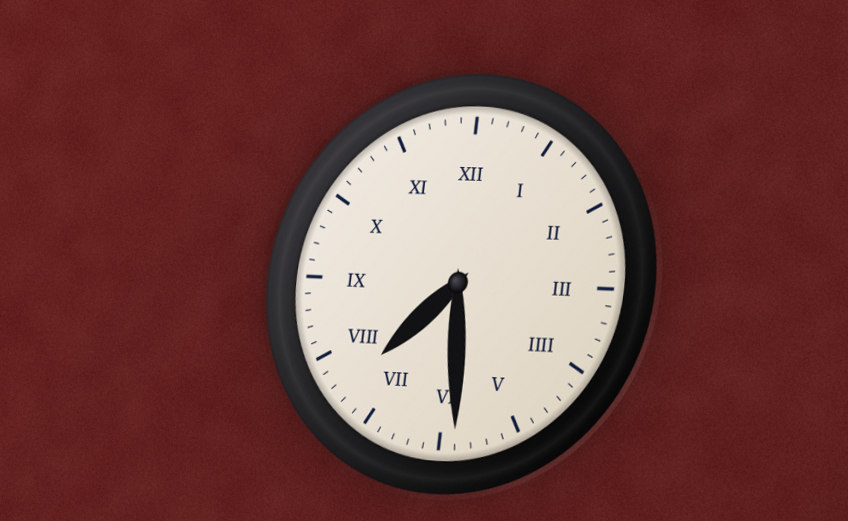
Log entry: 7h29
